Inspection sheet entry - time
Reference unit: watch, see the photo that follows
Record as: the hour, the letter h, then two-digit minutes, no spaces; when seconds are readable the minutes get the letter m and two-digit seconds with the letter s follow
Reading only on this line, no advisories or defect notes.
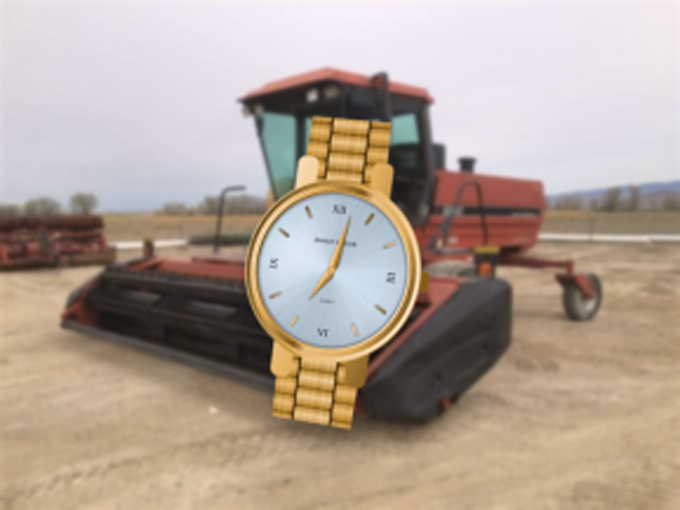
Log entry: 7h02
